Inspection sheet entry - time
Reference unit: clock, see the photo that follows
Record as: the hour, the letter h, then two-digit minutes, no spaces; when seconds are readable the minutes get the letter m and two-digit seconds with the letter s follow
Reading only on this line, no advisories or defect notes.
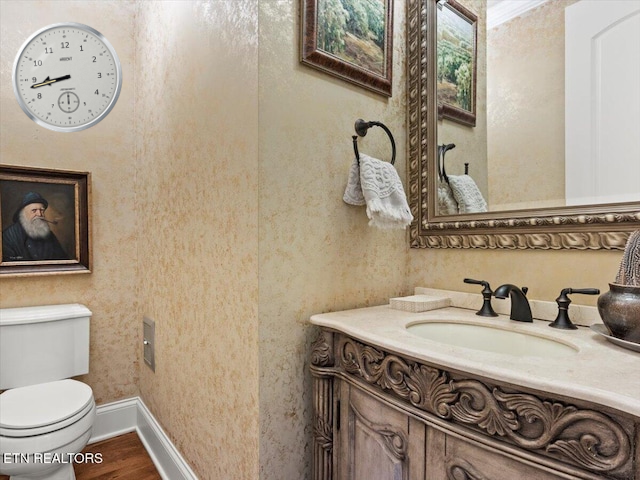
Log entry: 8h43
